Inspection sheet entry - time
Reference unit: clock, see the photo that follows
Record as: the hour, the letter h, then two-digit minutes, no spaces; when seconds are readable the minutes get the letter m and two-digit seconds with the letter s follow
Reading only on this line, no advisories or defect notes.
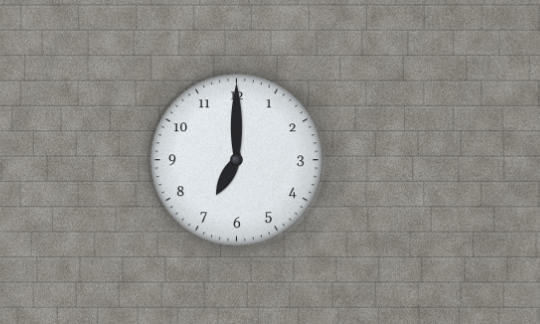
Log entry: 7h00
